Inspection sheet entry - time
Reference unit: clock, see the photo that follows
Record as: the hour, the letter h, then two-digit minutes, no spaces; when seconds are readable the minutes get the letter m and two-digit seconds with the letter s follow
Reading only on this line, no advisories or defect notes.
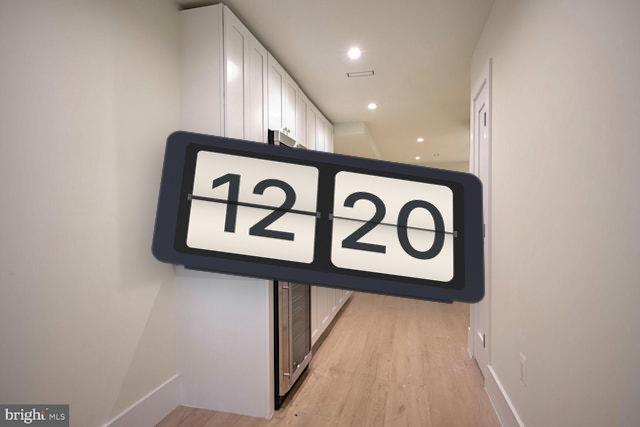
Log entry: 12h20
